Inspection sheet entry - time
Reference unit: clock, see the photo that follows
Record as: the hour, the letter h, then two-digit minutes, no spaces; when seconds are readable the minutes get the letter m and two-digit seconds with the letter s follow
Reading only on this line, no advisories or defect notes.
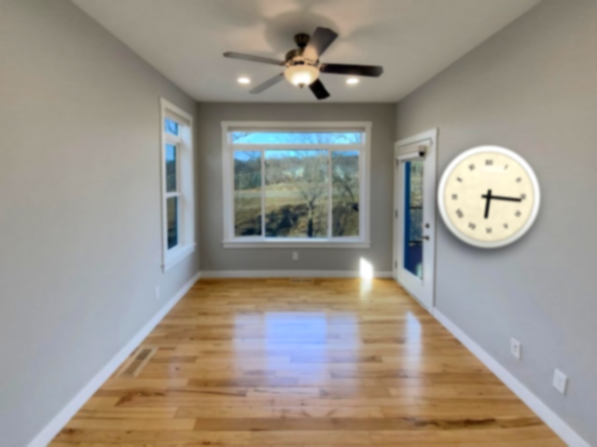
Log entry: 6h16
